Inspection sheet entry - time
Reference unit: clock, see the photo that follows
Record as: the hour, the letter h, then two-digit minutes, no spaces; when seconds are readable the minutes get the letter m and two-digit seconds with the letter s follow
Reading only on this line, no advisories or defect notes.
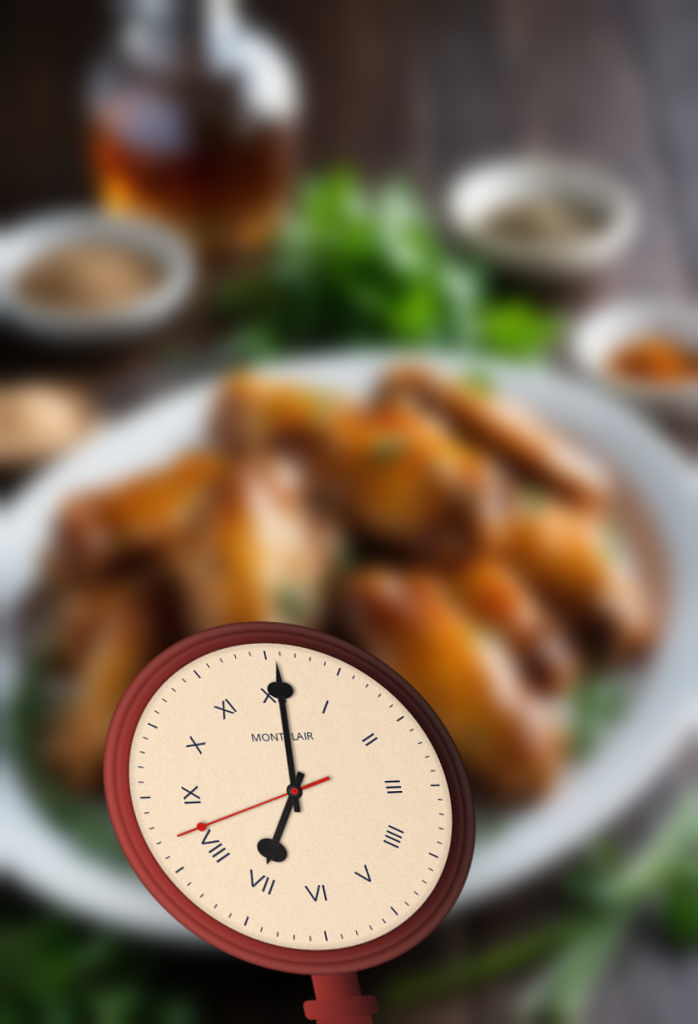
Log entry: 7h00m42s
